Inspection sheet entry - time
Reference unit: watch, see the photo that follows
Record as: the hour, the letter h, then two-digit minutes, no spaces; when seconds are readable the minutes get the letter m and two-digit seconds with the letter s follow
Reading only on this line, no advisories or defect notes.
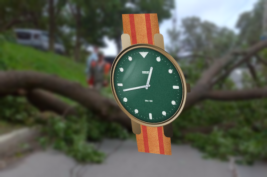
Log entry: 12h43
